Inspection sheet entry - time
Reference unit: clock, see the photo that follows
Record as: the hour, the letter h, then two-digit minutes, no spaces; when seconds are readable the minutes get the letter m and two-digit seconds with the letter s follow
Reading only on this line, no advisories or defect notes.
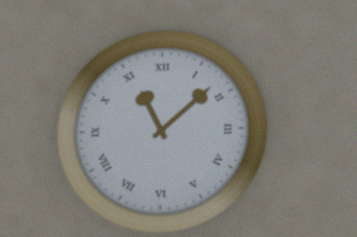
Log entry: 11h08
